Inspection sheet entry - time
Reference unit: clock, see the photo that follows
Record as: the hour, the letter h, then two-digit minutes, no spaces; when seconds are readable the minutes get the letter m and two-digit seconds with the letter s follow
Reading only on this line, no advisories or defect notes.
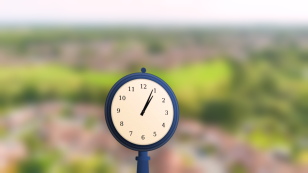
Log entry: 1h04
